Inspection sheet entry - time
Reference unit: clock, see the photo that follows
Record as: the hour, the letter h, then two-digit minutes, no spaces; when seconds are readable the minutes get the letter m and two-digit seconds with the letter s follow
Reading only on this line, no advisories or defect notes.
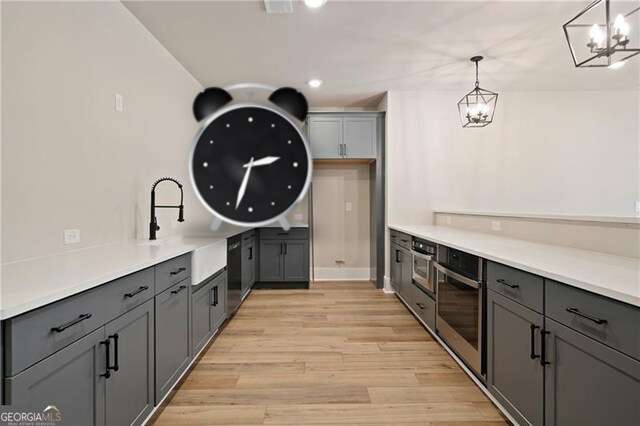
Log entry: 2h33
